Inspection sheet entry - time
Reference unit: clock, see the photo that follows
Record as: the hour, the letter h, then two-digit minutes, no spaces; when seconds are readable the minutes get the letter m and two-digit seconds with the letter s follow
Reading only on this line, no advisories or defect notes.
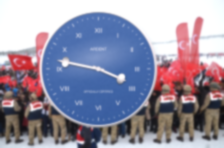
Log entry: 3h47
